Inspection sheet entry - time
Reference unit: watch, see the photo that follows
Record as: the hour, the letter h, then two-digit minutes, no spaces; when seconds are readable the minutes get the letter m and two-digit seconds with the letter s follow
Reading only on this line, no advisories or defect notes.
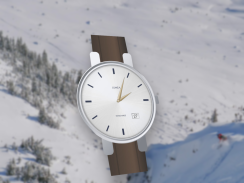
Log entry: 2h04
